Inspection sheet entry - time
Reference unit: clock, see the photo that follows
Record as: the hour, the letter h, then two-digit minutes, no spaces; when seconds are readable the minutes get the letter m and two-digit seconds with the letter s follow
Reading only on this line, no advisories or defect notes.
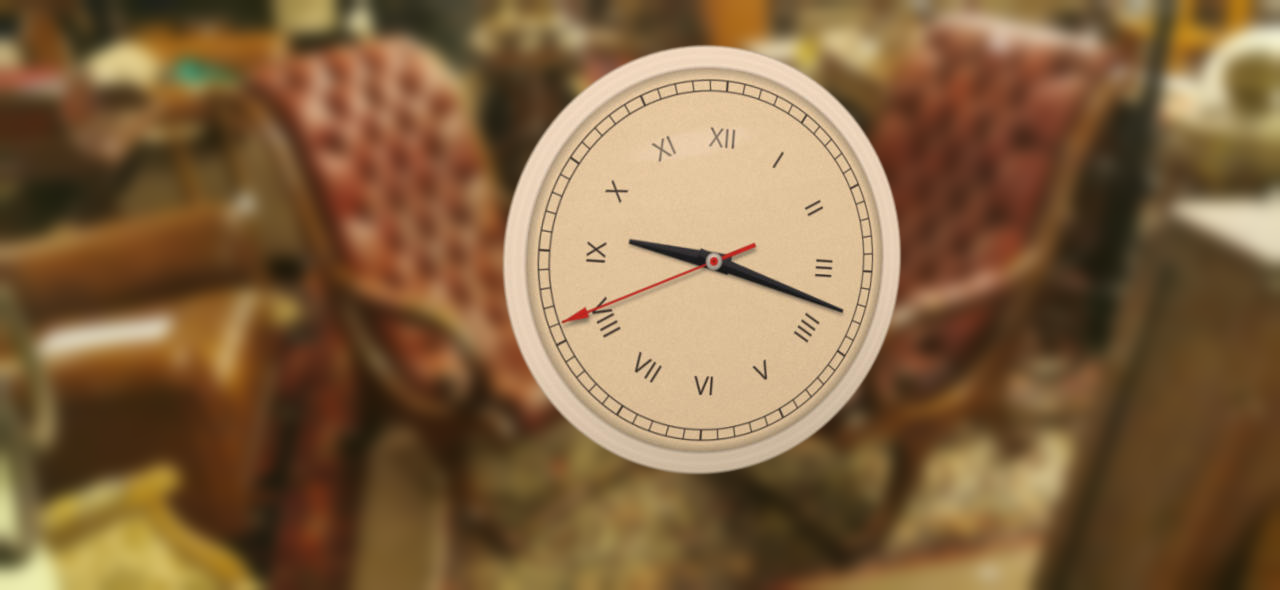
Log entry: 9h17m41s
